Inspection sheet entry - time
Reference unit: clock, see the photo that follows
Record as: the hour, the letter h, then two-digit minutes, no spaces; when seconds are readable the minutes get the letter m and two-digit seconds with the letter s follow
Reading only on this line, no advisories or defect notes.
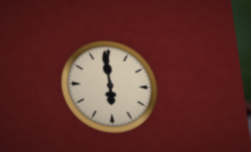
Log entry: 5h59
